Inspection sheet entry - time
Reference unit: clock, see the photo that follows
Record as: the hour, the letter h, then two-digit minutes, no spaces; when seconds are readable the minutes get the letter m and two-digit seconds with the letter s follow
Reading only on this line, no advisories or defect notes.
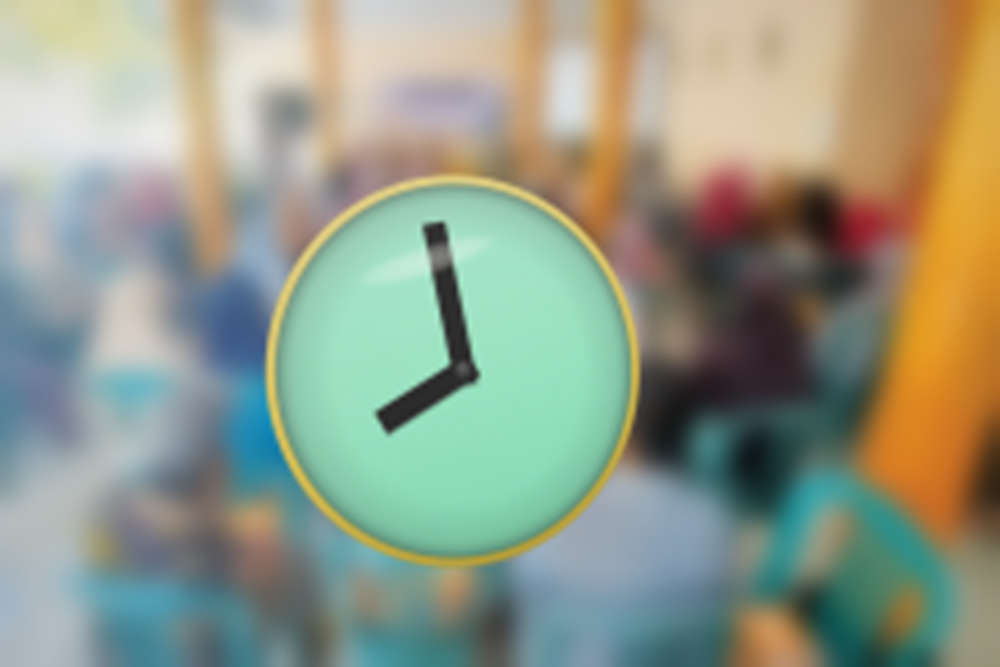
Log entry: 7h58
